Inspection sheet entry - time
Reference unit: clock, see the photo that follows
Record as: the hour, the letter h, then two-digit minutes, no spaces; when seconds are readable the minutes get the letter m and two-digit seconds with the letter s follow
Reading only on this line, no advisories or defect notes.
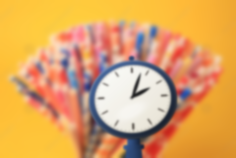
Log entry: 2h03
